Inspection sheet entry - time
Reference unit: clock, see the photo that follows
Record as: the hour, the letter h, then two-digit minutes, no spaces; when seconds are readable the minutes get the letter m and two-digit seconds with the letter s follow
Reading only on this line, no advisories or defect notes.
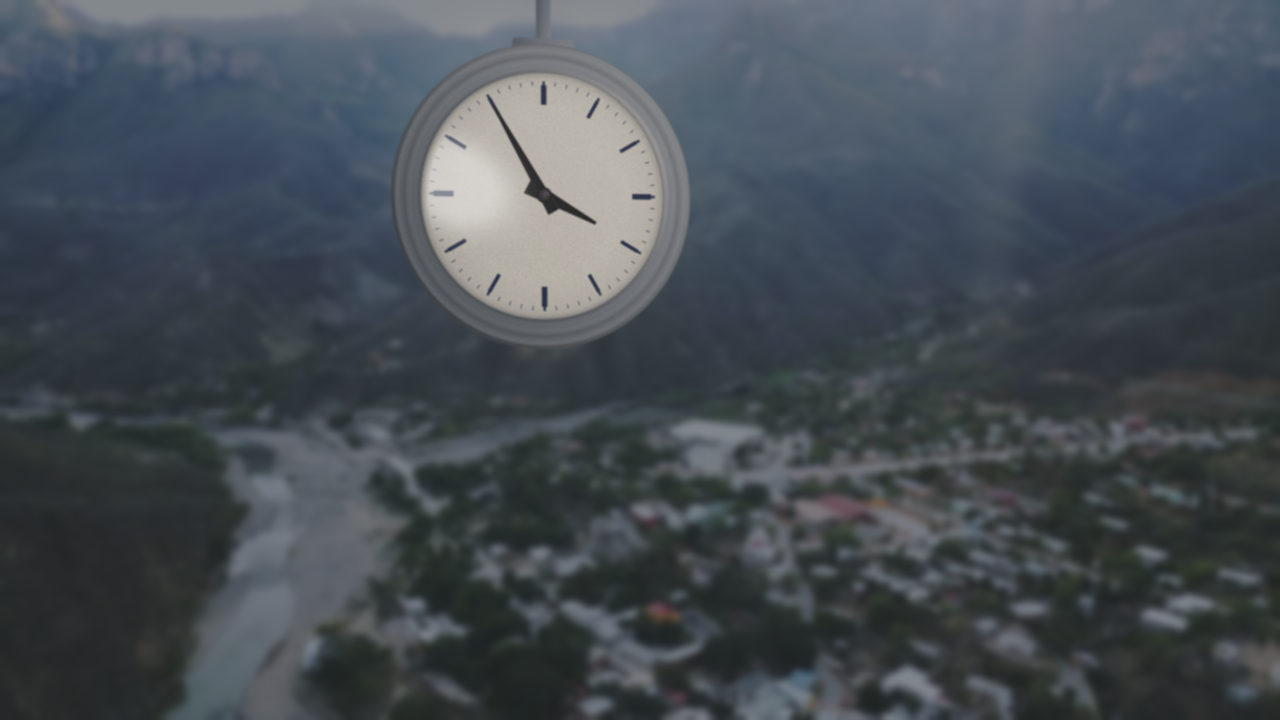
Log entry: 3h55
